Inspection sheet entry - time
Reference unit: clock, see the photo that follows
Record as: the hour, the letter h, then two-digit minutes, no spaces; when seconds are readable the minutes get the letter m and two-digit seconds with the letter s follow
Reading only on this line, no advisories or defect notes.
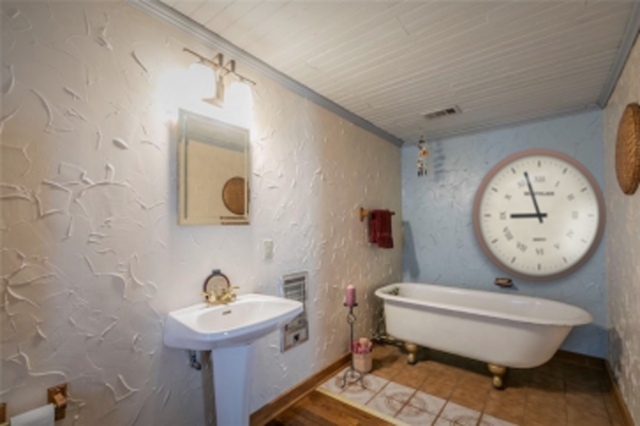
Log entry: 8h57
